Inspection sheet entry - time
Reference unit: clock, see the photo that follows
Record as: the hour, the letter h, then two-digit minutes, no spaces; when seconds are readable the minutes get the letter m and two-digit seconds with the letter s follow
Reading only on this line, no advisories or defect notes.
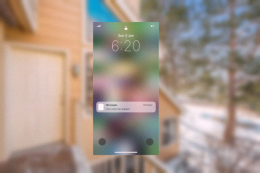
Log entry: 6h20
